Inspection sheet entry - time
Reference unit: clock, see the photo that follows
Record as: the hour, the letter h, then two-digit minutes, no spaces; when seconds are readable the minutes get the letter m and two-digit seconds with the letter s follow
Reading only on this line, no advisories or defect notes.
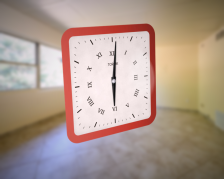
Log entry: 6h01
